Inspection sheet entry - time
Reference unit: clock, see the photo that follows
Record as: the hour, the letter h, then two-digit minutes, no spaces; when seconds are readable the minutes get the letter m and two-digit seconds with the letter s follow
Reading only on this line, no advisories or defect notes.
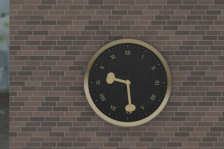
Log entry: 9h29
